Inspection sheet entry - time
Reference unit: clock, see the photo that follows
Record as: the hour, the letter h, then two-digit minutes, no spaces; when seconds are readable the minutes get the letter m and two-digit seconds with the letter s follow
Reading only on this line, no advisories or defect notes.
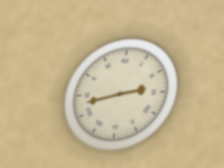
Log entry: 2h43
